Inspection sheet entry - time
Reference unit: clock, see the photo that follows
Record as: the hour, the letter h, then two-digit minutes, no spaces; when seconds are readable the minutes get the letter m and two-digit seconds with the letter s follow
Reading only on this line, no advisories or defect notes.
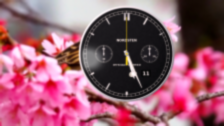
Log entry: 5h26
